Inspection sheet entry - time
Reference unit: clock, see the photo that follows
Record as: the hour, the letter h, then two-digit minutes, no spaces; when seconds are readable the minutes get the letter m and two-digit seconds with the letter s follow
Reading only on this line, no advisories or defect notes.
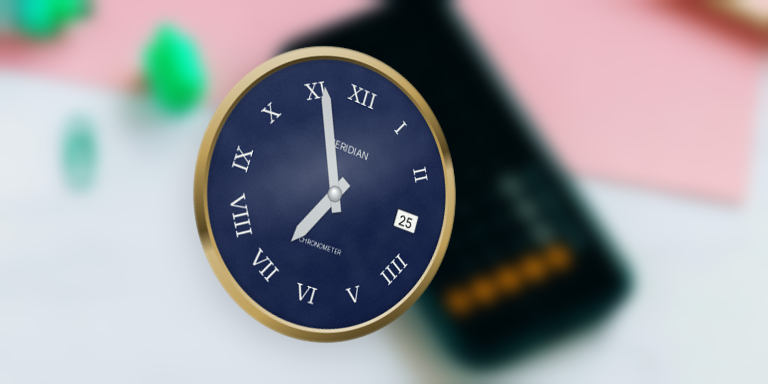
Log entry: 6h56
